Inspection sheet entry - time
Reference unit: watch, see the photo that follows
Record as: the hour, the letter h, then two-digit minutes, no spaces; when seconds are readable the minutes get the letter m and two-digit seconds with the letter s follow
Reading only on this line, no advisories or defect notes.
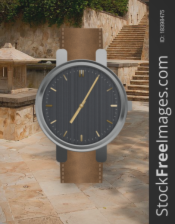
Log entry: 7h05
